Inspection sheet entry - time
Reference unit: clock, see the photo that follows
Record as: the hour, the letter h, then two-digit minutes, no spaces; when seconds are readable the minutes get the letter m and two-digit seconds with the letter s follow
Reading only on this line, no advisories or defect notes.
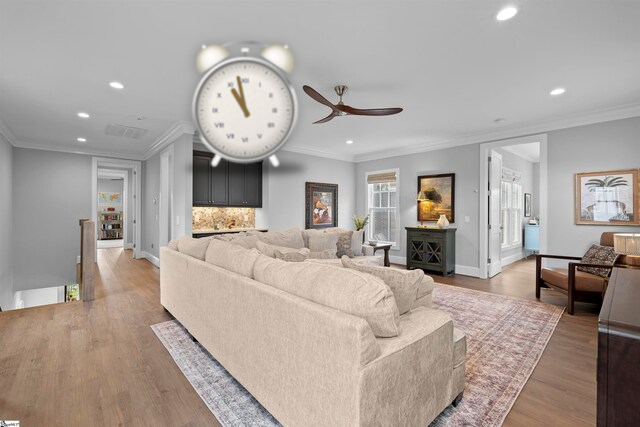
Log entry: 10h58
